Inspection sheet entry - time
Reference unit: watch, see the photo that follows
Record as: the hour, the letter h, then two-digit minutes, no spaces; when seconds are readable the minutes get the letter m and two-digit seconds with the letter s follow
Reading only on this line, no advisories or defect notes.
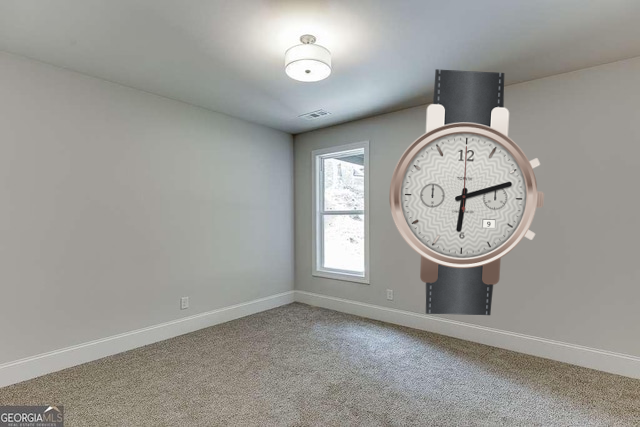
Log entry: 6h12
